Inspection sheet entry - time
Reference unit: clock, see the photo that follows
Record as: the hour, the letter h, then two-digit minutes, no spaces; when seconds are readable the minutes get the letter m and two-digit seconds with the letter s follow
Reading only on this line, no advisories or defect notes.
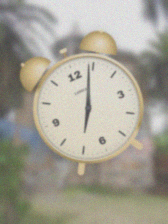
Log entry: 7h04
